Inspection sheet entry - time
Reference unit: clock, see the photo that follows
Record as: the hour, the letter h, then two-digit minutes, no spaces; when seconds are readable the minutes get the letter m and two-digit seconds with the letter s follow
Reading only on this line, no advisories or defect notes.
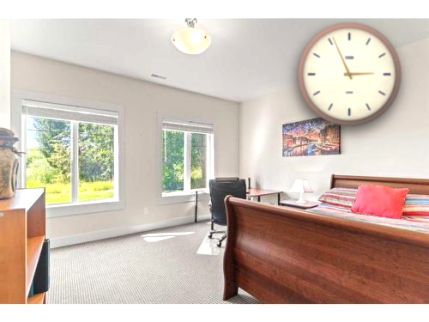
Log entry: 2h56
